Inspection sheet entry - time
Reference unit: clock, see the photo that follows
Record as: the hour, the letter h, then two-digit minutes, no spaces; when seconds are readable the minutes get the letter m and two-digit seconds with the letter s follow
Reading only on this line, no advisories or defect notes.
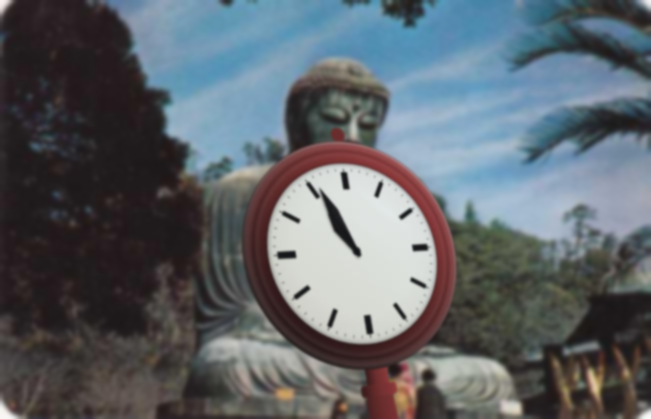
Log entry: 10h56
